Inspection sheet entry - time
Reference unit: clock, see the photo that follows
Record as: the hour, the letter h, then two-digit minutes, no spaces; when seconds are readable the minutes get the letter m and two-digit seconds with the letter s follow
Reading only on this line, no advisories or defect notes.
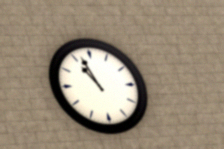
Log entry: 10h57
